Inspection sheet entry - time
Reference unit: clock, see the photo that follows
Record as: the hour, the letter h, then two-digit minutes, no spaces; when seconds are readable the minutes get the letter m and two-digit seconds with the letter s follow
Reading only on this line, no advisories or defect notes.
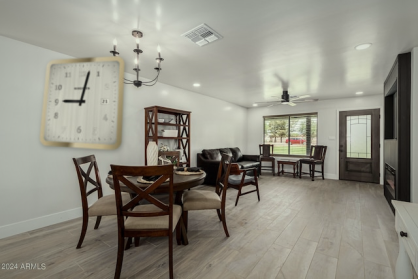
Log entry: 9h02
